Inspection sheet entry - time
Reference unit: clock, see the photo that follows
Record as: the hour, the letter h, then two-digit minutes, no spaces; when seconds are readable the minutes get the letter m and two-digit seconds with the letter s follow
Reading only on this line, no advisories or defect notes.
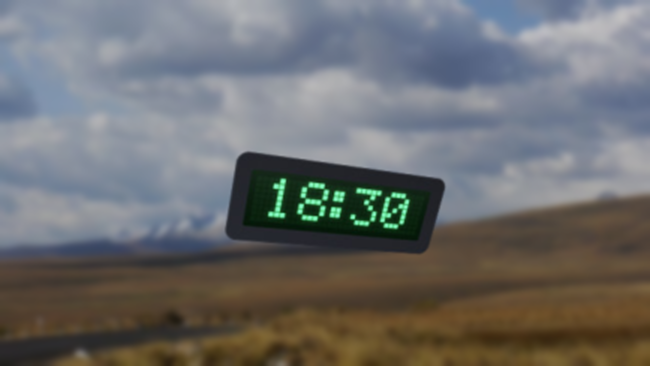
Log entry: 18h30
